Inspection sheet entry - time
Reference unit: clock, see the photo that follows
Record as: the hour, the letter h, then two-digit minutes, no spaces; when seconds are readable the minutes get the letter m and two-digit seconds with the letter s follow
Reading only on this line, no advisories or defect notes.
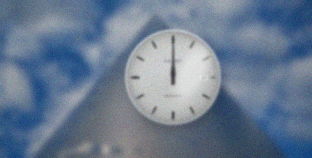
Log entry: 12h00
